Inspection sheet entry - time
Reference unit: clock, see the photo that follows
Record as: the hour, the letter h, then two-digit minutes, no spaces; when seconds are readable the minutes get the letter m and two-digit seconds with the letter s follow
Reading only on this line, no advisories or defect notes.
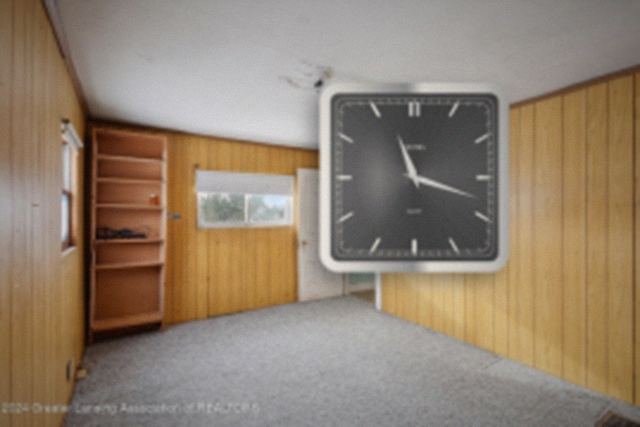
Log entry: 11h18
